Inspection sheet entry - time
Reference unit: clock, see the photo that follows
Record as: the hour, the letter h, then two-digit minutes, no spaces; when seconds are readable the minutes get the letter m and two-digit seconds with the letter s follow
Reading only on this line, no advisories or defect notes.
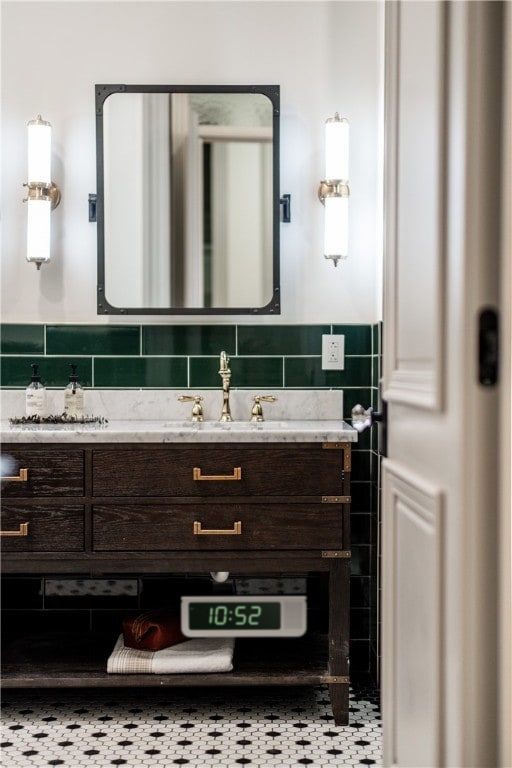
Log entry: 10h52
